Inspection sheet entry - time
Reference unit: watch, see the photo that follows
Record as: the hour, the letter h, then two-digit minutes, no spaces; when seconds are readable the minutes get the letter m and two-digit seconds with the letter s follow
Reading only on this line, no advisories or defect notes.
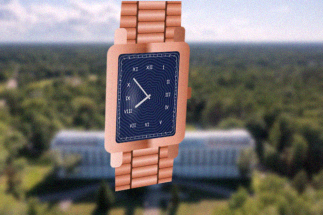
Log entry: 7h53
